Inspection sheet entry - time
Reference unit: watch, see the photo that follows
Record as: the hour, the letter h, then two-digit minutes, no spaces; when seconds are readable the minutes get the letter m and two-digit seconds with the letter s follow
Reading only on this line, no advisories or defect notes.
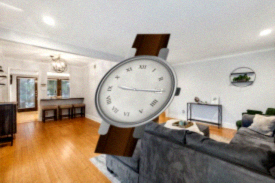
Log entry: 9h15
